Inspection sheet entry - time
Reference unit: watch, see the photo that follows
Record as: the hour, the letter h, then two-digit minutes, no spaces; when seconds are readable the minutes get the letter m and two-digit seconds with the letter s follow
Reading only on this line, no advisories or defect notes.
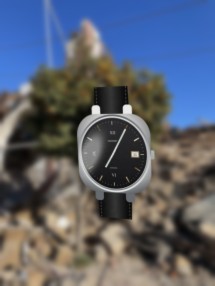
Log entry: 7h05
